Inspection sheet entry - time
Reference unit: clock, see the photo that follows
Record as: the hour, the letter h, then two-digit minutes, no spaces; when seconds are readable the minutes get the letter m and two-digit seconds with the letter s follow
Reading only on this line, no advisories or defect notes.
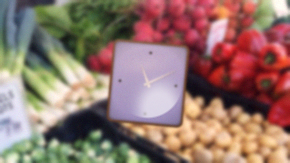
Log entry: 11h10
